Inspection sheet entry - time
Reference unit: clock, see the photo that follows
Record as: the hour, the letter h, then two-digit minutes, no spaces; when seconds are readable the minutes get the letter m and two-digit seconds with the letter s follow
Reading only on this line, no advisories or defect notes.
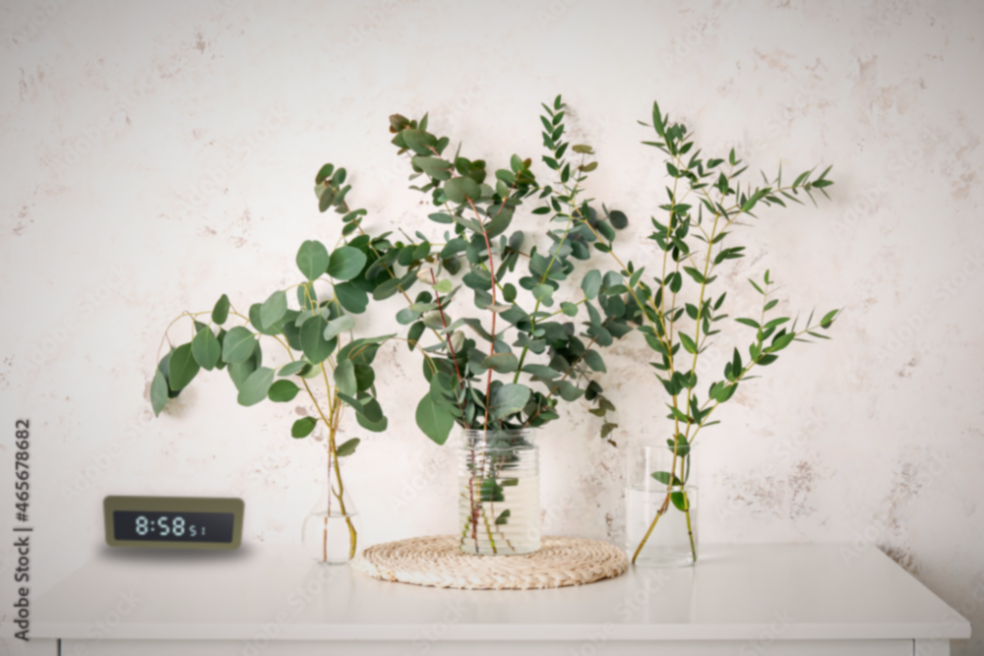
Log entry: 8h58
